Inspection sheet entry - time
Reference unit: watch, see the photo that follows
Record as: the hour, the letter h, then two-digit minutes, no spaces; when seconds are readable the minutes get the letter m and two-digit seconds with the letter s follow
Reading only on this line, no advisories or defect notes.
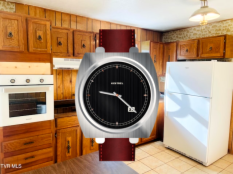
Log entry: 9h22
